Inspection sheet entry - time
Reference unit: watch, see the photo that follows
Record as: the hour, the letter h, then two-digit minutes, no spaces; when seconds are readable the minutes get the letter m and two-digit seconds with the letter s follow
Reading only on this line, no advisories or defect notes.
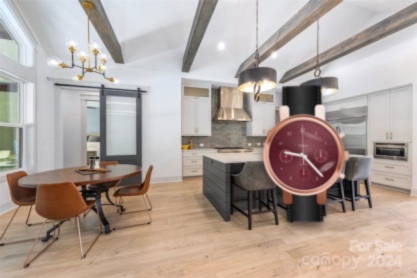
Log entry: 9h23
